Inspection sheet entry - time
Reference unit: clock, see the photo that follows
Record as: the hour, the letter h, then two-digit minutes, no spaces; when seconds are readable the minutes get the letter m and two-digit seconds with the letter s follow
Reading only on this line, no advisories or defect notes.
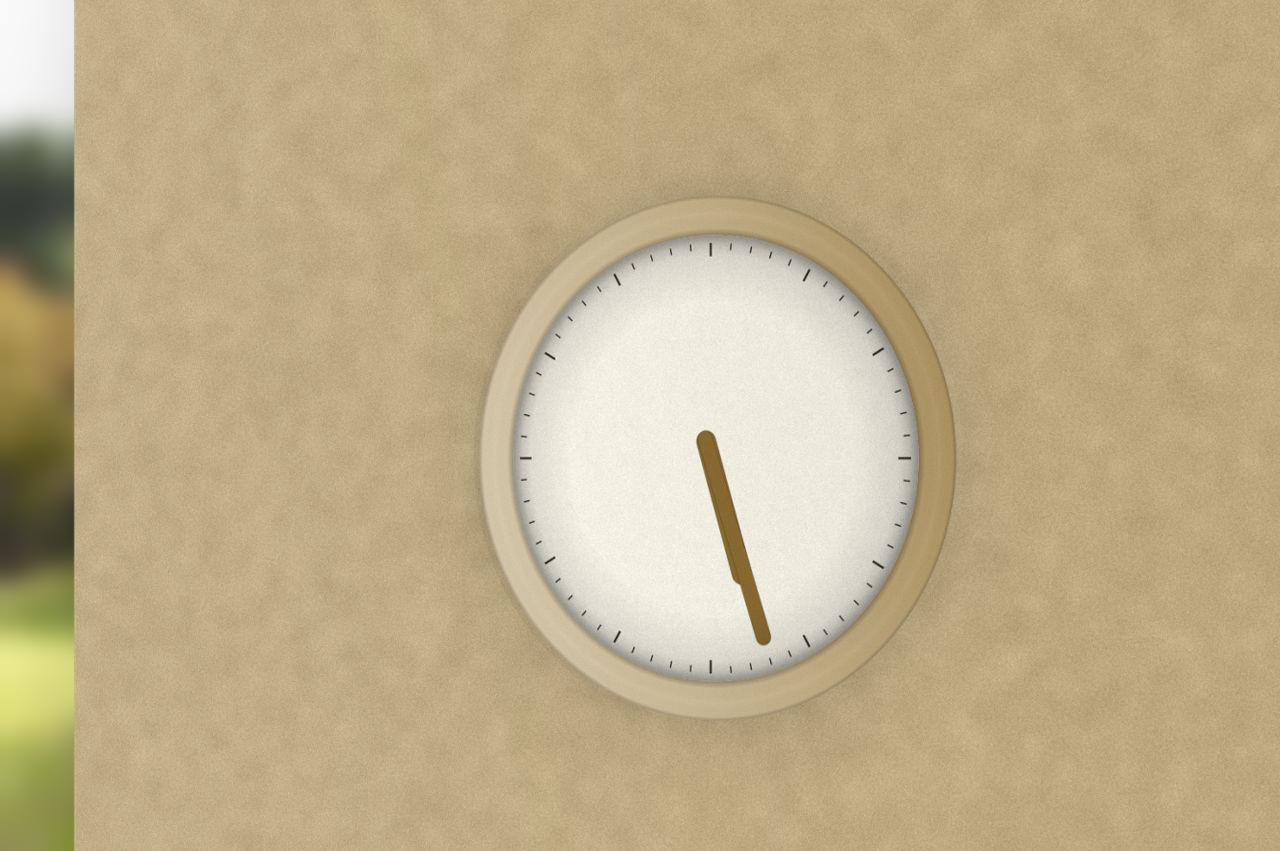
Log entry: 5h27
